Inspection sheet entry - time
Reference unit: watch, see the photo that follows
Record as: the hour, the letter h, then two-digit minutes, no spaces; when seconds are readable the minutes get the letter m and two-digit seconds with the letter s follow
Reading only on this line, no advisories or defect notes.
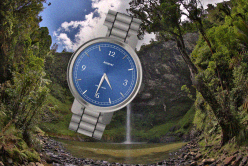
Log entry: 4h31
